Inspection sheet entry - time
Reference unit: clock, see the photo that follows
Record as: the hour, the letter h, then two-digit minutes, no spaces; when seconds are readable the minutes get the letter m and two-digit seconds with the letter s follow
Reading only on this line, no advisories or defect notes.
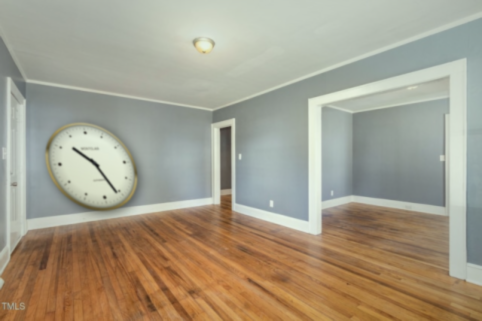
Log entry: 10h26
